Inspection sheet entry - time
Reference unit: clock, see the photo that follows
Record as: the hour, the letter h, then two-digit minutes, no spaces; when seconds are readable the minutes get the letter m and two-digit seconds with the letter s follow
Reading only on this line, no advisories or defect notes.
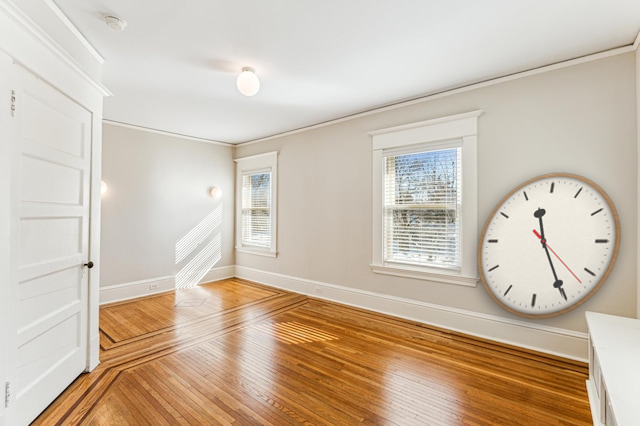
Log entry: 11h25m22s
